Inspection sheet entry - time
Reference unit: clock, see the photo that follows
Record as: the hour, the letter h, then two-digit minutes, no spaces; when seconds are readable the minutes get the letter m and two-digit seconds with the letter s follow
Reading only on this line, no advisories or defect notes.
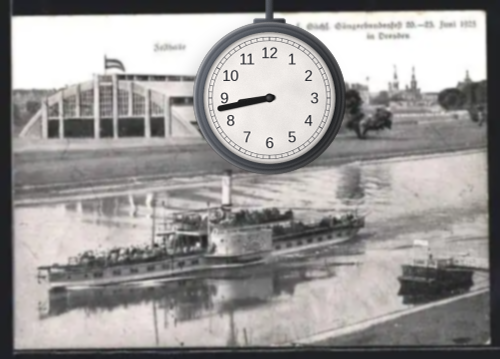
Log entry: 8h43
